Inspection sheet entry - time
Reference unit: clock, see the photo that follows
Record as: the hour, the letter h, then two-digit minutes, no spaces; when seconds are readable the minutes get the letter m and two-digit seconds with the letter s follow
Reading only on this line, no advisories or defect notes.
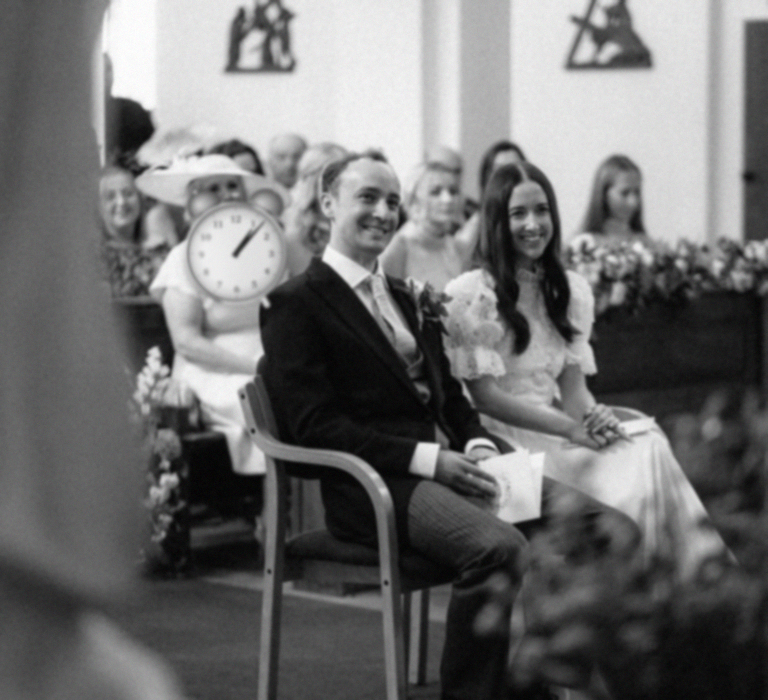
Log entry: 1h07
